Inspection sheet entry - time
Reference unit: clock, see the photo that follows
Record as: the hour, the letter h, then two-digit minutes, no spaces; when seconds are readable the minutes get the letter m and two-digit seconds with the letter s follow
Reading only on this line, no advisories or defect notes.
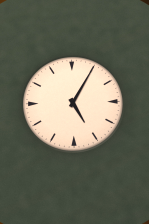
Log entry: 5h05
